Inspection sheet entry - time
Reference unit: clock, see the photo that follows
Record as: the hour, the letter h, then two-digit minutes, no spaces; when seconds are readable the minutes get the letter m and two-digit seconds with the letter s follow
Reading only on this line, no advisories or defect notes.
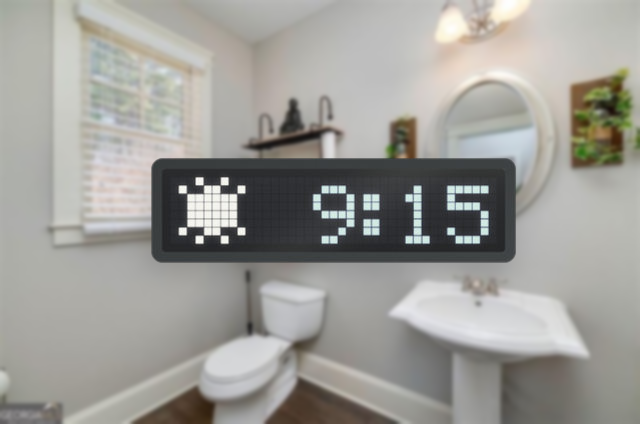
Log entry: 9h15
